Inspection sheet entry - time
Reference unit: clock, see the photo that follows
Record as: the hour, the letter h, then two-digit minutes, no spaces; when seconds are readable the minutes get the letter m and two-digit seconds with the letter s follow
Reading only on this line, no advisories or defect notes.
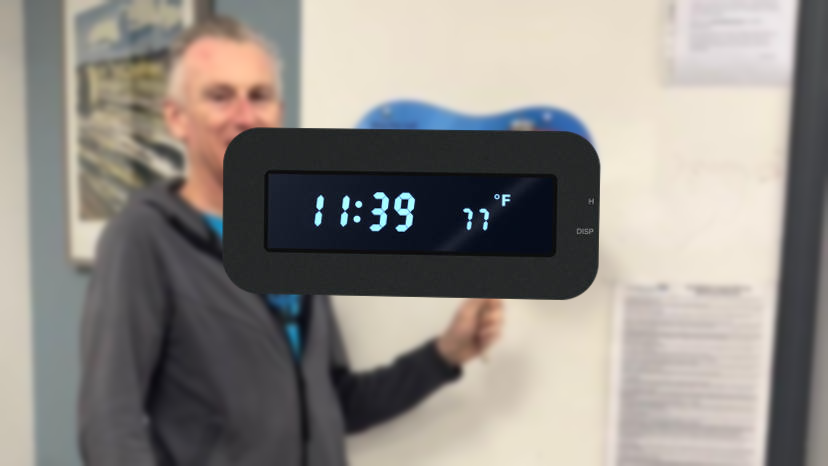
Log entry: 11h39
